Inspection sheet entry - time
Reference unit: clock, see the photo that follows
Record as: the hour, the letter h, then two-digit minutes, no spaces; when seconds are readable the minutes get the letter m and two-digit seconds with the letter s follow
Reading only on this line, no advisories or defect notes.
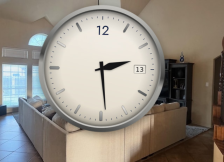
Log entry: 2h29
